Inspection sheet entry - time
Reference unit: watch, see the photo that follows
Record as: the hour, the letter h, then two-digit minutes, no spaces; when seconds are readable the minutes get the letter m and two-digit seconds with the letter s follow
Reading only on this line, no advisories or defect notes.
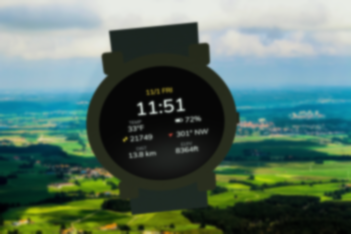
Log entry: 11h51
